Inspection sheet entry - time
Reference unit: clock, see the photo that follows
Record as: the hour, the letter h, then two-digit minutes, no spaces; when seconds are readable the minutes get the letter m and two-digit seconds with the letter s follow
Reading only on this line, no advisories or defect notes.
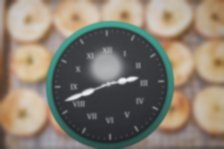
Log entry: 2h42
